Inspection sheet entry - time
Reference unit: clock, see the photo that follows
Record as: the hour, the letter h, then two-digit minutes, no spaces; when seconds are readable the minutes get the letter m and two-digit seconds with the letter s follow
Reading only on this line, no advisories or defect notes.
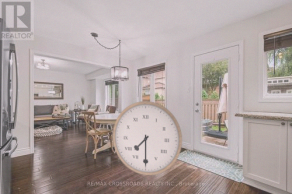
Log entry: 7h30
